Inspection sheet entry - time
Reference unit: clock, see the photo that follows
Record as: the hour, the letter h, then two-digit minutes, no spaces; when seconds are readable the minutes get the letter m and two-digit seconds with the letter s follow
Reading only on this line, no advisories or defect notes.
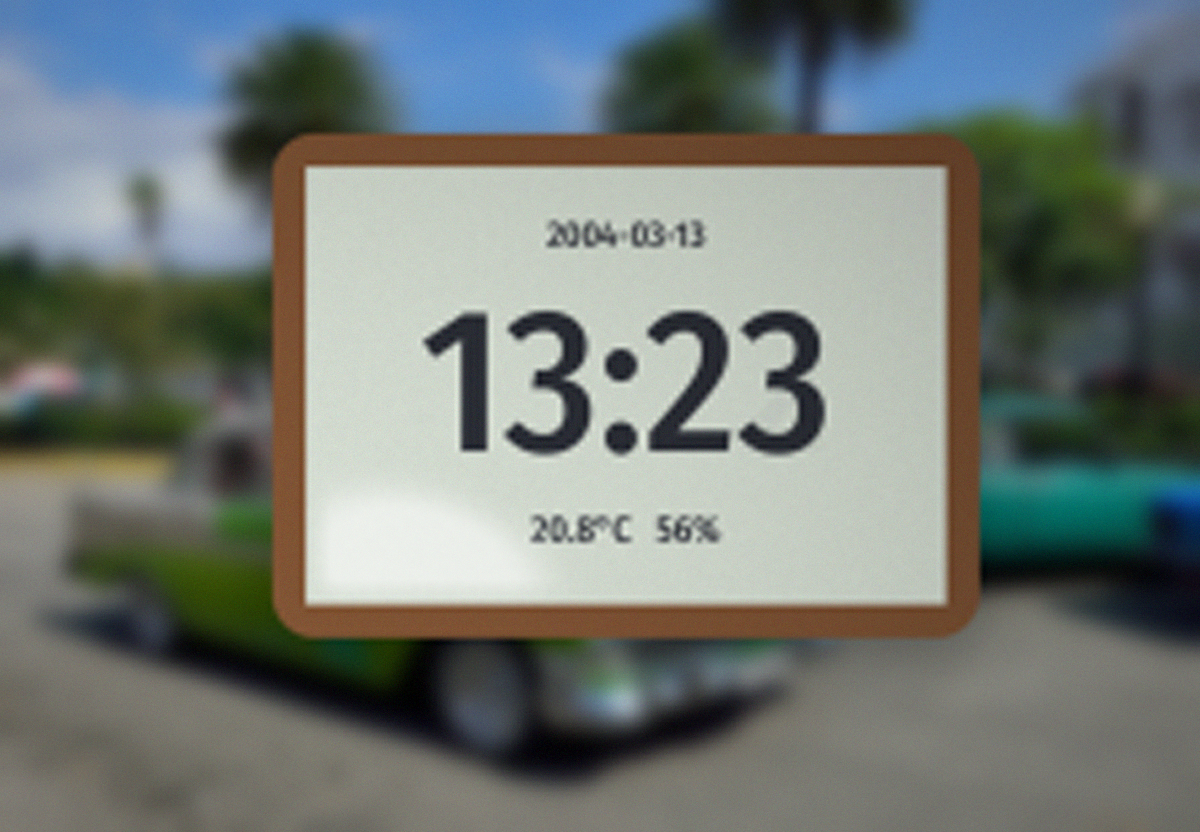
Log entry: 13h23
